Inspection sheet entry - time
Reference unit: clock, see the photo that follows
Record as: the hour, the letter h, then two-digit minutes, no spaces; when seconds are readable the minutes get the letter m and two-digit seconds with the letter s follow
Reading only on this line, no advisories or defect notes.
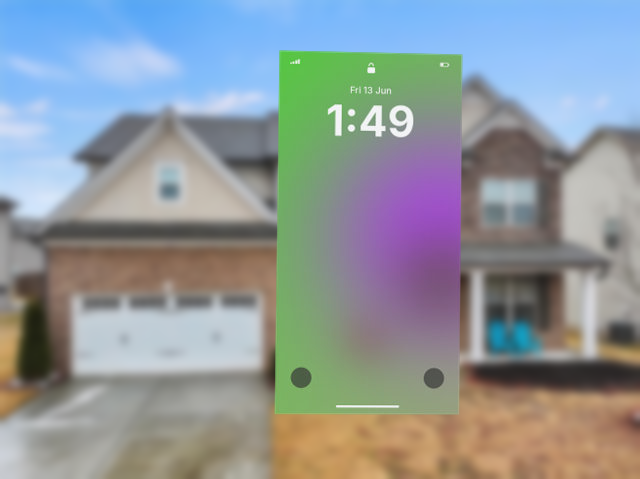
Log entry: 1h49
